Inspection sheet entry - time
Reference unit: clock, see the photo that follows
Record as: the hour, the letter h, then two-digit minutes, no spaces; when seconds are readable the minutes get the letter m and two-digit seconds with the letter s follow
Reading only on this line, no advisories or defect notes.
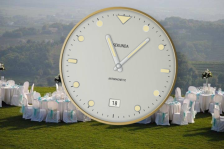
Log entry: 11h07
